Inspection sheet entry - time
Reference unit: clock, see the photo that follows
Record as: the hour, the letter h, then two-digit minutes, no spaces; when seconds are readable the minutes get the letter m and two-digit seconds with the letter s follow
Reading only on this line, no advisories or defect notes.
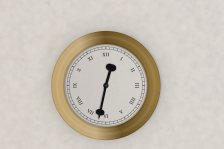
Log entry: 12h32
